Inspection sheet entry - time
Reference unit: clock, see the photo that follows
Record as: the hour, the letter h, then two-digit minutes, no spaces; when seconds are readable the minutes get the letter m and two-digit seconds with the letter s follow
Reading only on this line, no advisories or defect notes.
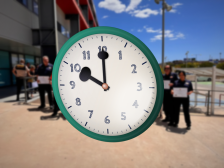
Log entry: 10h00
